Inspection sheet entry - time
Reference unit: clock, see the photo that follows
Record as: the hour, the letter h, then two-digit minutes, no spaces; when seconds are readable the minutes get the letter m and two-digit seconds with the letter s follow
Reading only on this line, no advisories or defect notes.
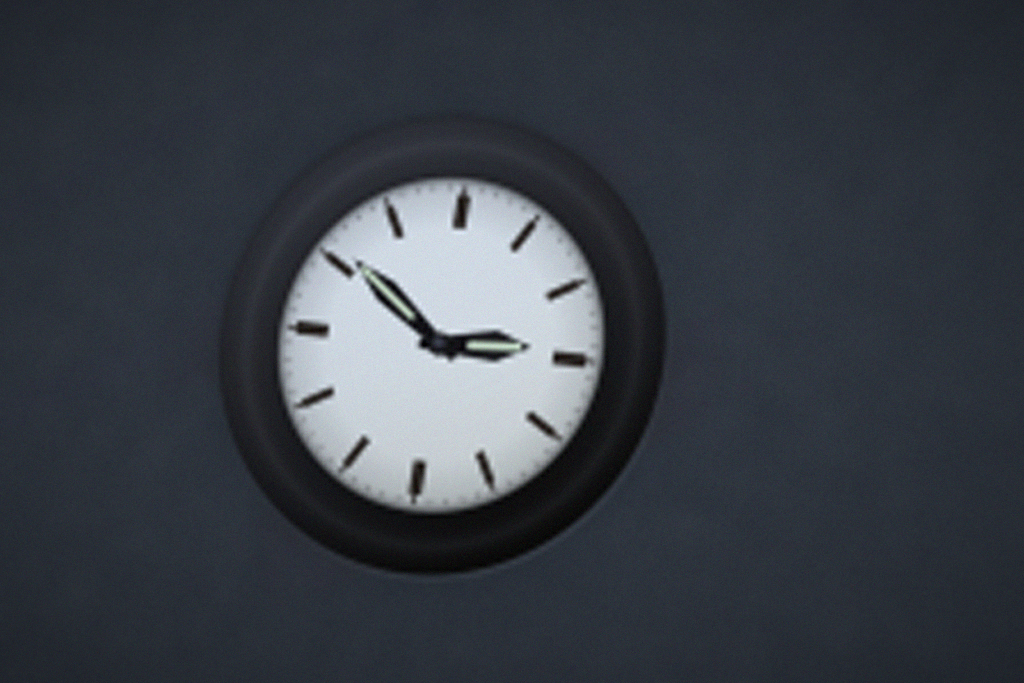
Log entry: 2h51
